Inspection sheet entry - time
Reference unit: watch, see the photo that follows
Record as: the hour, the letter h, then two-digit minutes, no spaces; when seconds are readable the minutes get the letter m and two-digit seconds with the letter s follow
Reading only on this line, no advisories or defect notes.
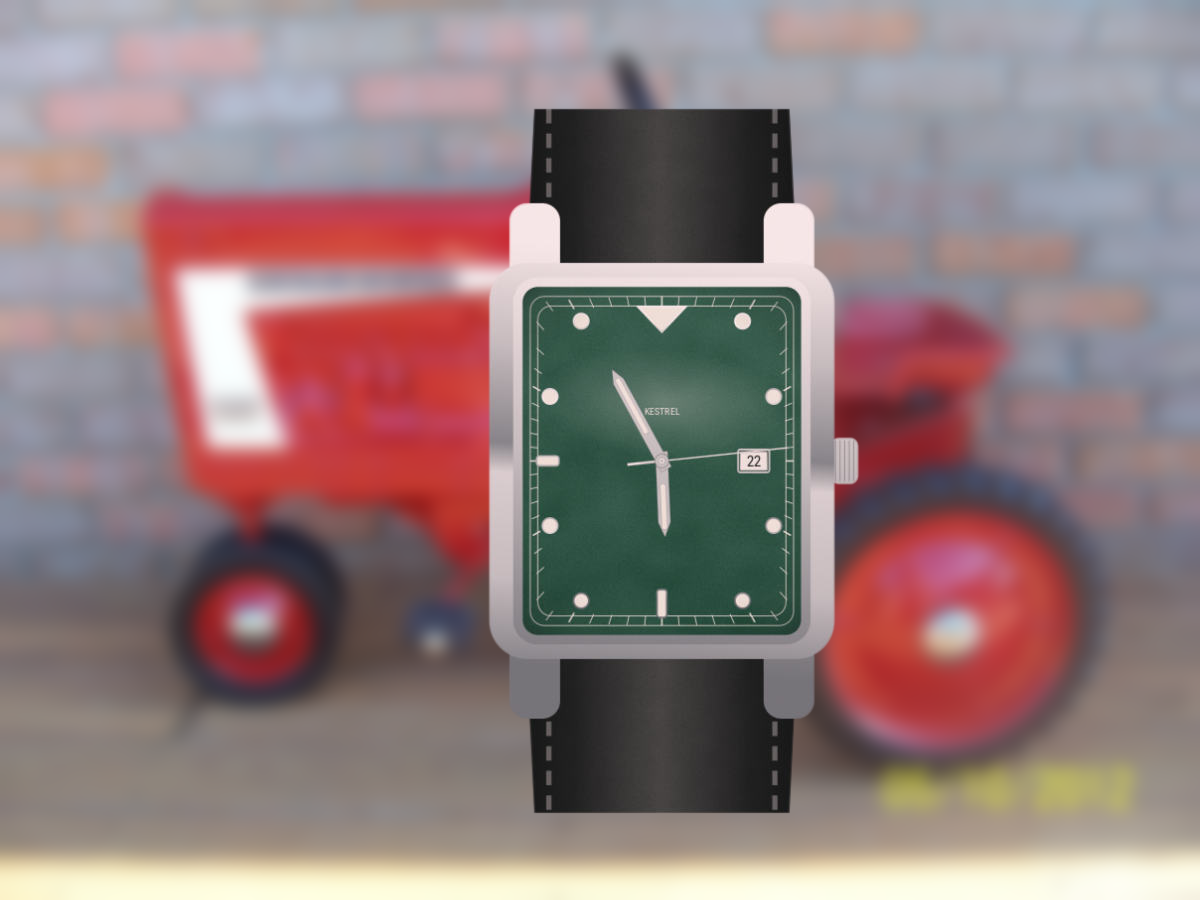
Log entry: 5h55m14s
